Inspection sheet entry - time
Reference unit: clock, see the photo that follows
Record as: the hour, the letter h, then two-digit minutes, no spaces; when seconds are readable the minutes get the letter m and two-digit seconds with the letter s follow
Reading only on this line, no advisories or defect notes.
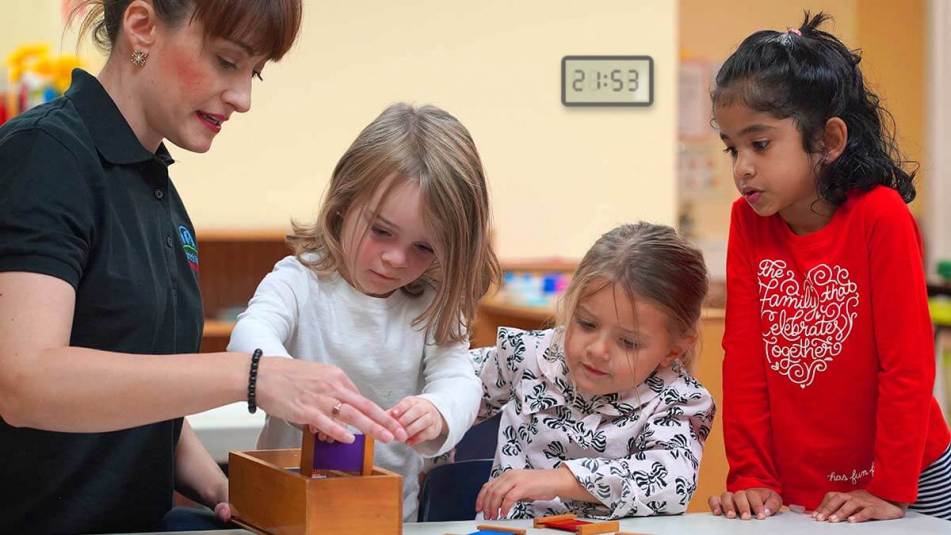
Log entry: 21h53
